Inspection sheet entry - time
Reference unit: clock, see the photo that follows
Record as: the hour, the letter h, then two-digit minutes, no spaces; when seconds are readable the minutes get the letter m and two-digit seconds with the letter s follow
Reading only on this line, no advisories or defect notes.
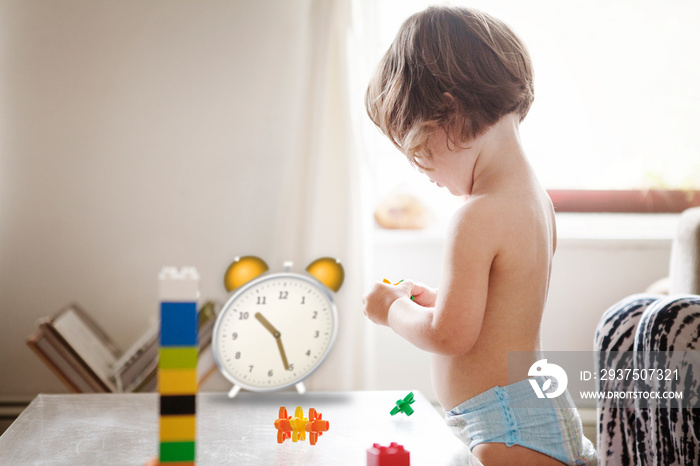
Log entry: 10h26
